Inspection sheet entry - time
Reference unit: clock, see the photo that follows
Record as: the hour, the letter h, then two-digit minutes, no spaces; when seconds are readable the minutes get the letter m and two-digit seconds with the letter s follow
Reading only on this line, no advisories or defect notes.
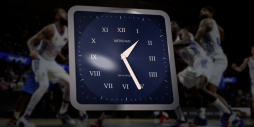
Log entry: 1h26
